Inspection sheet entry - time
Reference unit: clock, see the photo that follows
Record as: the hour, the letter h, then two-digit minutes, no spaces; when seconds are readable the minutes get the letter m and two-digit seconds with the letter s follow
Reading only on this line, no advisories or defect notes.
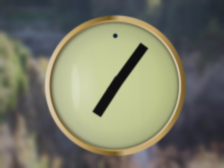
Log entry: 7h06
